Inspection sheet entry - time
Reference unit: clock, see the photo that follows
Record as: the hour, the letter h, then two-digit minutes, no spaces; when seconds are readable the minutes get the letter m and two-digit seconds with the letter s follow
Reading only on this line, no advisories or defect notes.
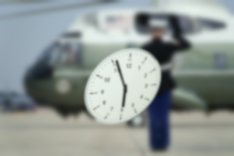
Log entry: 5h56
